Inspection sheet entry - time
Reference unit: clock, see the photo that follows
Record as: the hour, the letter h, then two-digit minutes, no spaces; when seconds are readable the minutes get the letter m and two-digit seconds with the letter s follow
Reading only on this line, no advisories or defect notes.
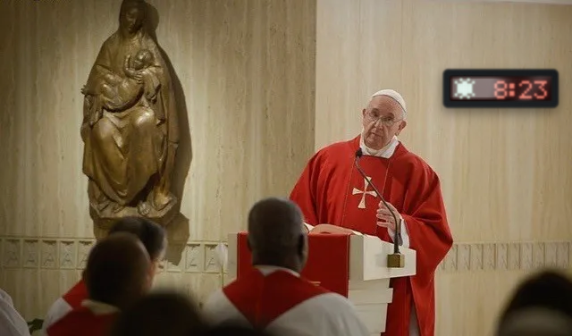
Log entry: 8h23
